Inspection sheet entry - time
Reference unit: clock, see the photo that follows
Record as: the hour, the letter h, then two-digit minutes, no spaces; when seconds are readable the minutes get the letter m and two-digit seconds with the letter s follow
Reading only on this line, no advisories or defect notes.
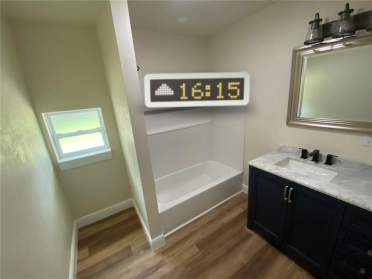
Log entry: 16h15
